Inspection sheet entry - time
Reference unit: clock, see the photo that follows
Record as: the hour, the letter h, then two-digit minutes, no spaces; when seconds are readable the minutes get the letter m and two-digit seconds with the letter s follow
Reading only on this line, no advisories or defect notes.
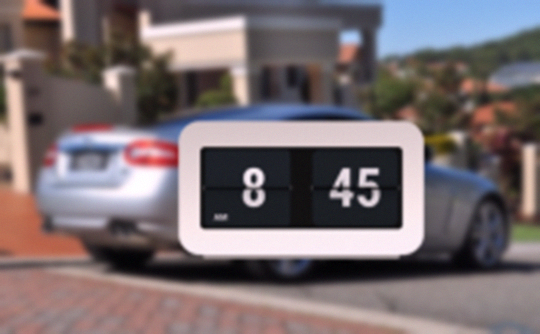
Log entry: 8h45
